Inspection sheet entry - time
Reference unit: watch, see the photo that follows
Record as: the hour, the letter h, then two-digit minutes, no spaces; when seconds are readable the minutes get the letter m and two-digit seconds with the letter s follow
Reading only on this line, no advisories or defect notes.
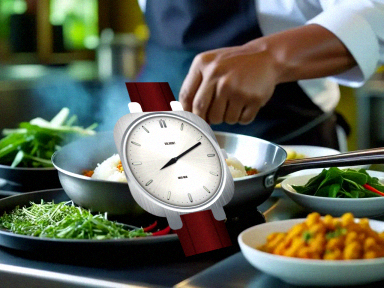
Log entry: 8h11
